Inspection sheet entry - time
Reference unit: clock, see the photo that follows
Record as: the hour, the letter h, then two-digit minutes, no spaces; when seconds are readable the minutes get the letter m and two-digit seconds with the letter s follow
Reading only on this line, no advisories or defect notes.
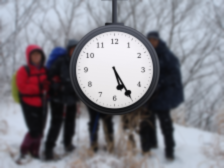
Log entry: 5h25
